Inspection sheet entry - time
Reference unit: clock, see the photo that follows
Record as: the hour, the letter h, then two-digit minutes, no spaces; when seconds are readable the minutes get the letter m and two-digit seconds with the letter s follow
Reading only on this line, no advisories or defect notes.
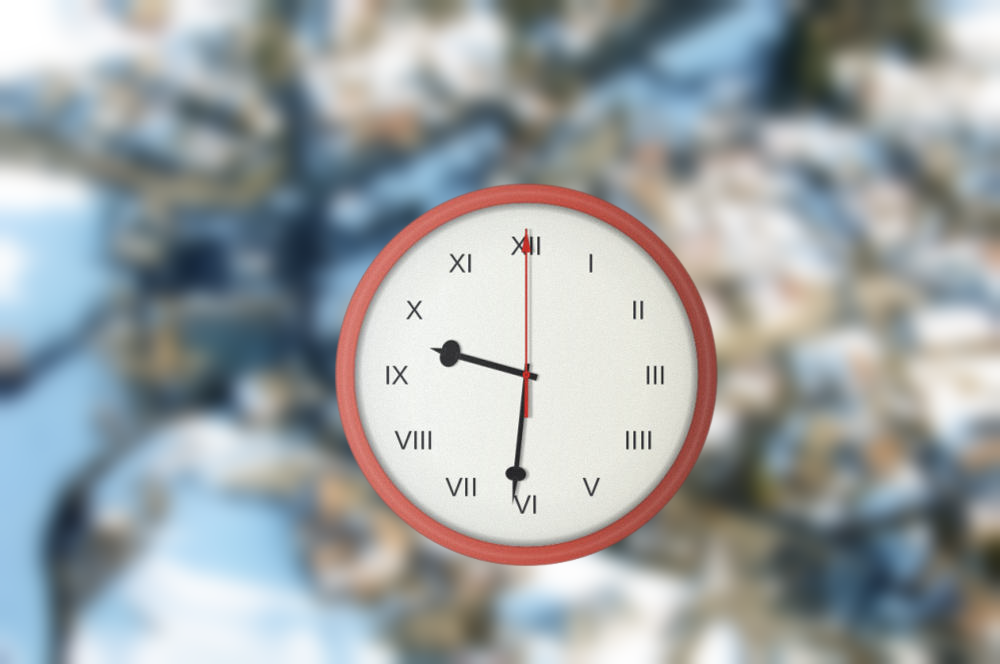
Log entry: 9h31m00s
